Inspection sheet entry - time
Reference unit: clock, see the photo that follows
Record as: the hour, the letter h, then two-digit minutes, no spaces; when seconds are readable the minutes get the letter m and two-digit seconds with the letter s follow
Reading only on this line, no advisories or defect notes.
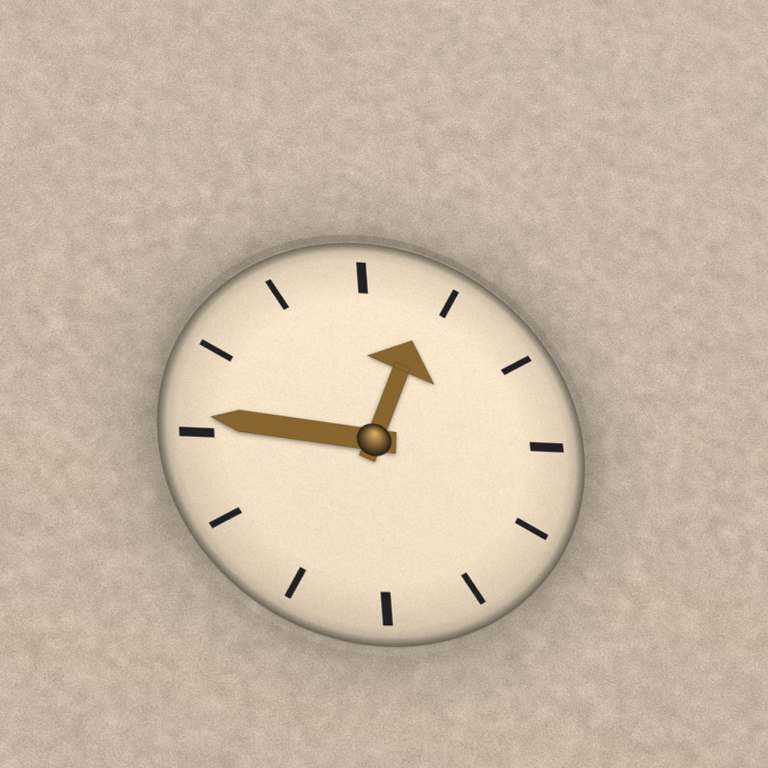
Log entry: 12h46
